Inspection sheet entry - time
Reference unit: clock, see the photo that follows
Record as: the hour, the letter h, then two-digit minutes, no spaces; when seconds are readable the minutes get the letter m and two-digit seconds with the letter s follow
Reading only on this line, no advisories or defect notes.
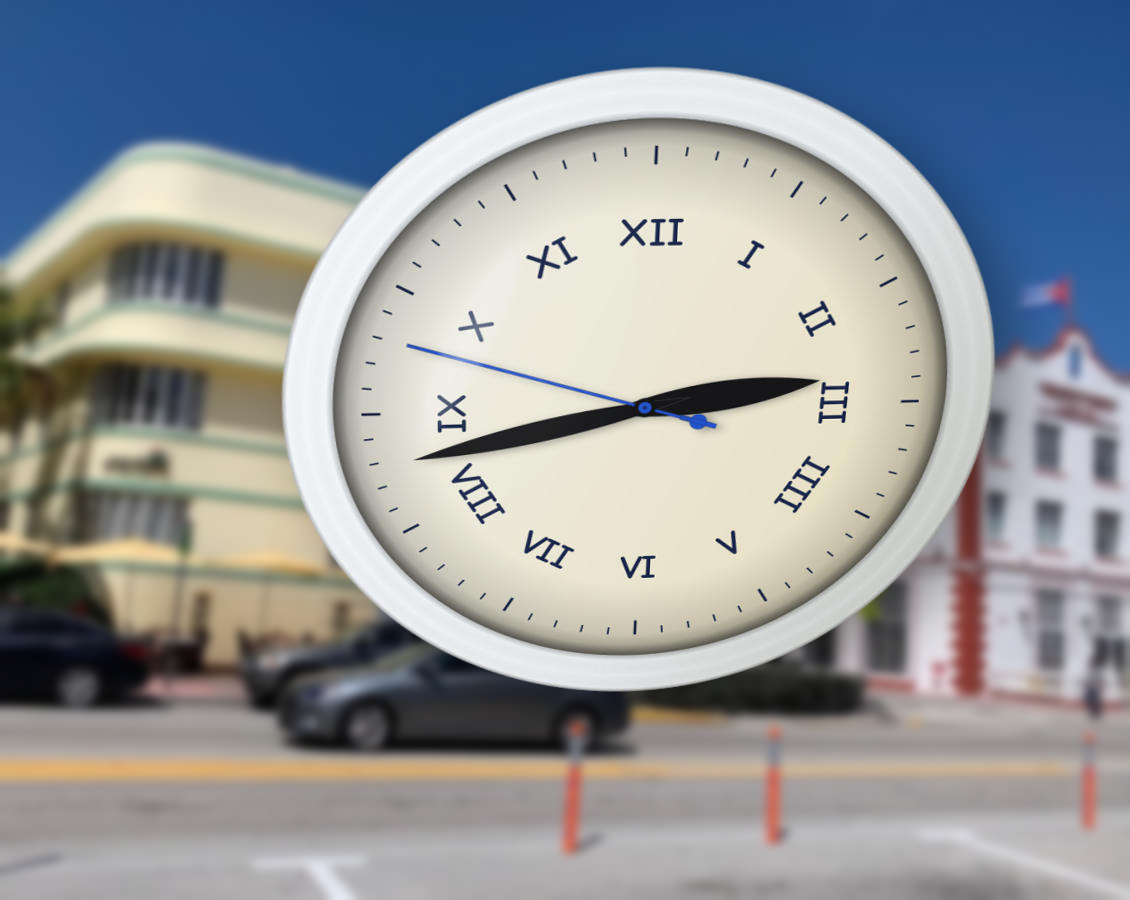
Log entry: 2h42m48s
